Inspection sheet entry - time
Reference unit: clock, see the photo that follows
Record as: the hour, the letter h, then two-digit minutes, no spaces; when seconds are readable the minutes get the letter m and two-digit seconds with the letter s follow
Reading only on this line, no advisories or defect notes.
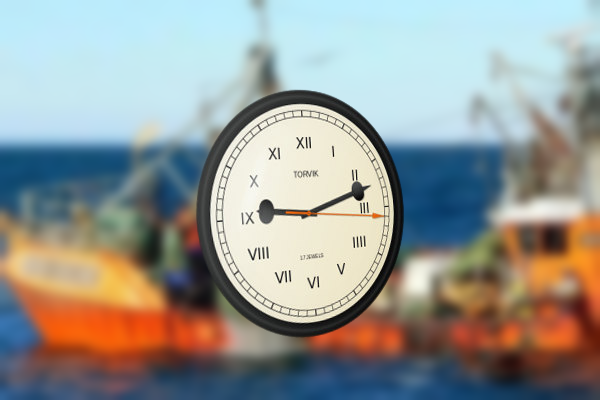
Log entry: 9h12m16s
